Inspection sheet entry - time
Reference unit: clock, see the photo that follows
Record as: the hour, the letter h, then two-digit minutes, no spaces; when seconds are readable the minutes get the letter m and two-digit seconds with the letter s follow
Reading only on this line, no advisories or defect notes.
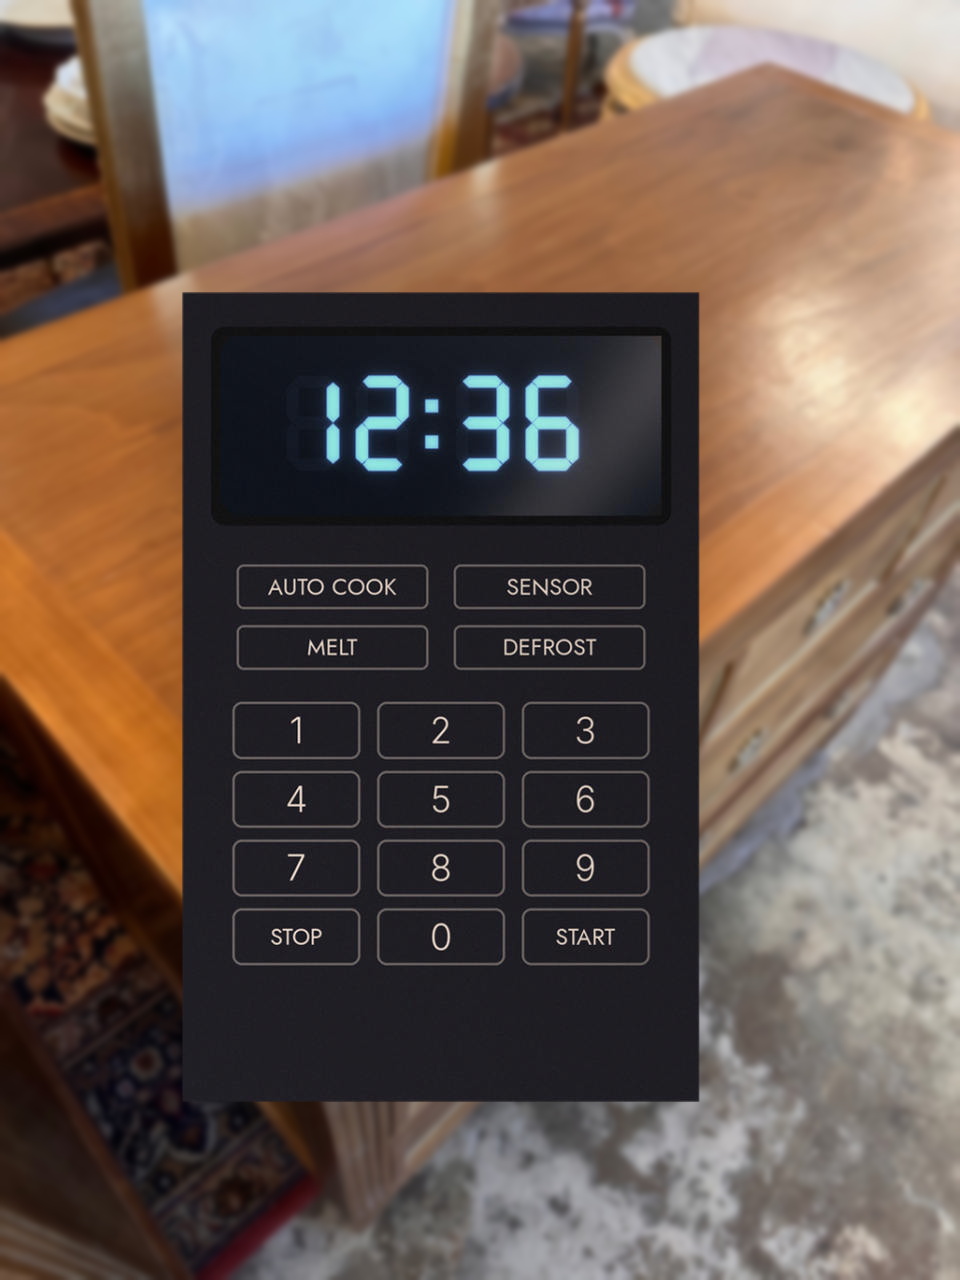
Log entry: 12h36
